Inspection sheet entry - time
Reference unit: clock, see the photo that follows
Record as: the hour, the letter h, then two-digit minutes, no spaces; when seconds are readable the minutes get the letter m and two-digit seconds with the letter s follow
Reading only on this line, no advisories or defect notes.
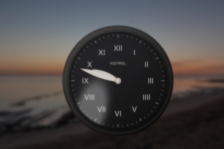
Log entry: 9h48
